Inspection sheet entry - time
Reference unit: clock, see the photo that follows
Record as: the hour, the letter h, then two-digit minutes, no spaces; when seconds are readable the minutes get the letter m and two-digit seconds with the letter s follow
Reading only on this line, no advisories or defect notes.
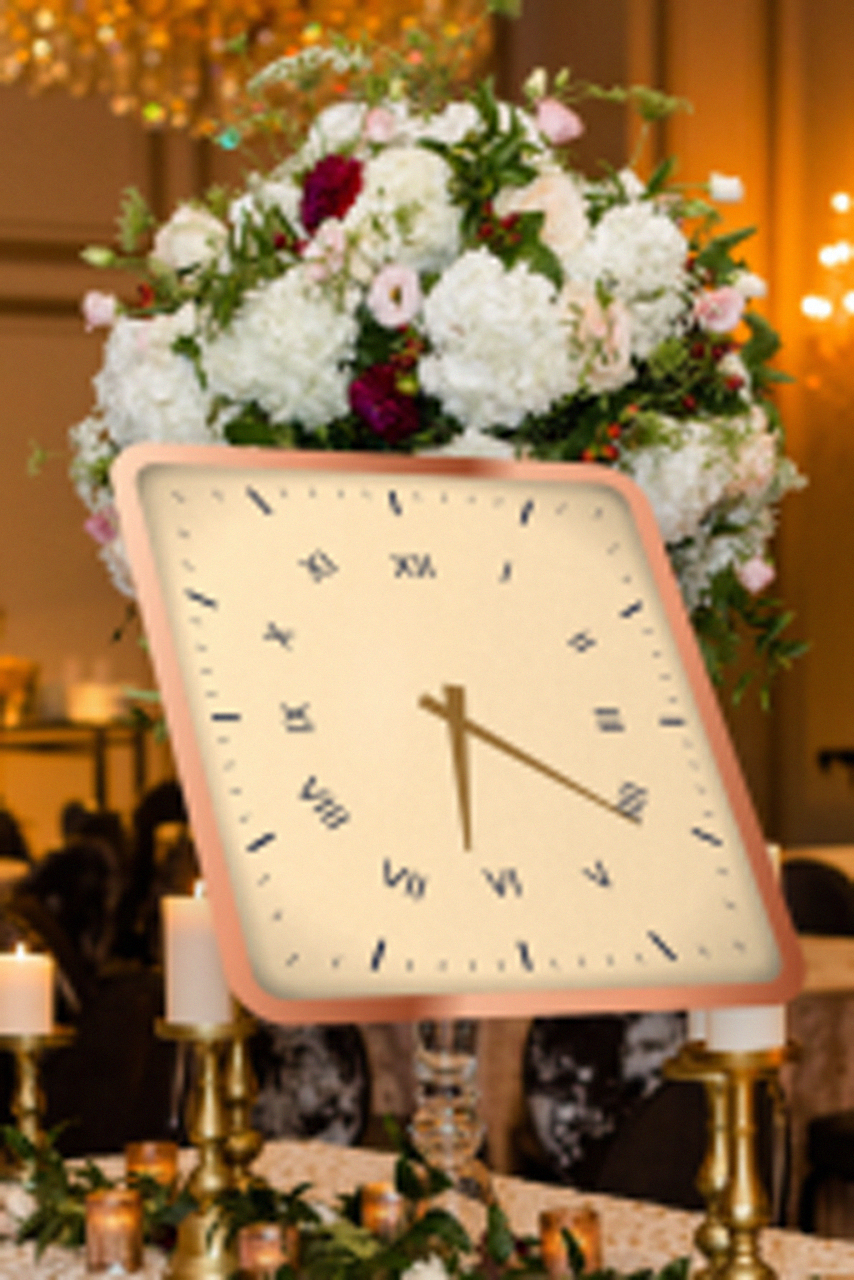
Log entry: 6h21
